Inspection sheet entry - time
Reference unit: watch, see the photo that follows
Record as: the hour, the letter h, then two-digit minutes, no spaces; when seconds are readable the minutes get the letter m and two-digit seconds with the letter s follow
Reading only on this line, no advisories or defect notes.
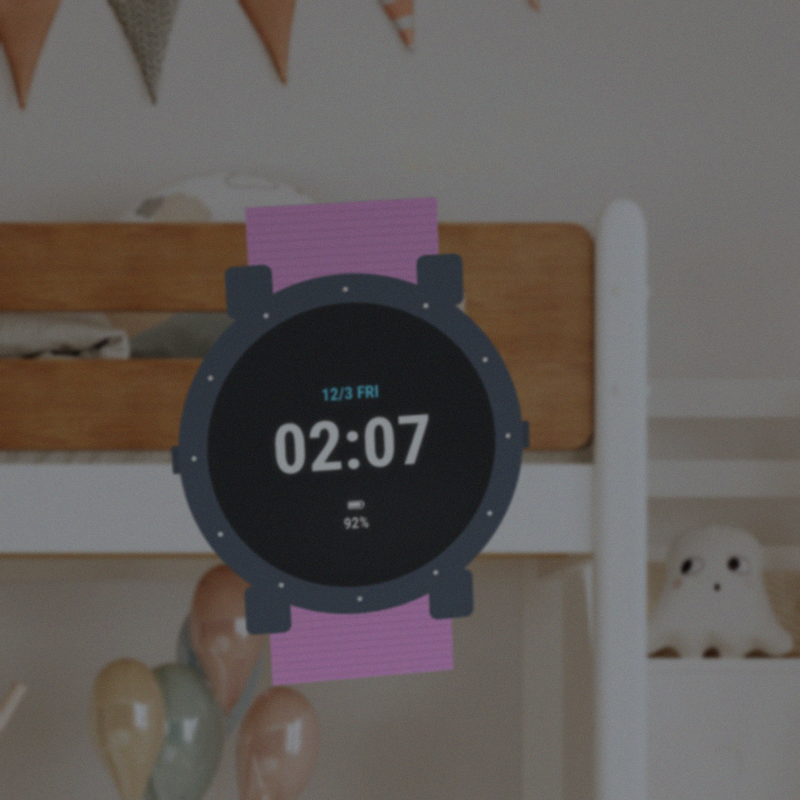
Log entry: 2h07
